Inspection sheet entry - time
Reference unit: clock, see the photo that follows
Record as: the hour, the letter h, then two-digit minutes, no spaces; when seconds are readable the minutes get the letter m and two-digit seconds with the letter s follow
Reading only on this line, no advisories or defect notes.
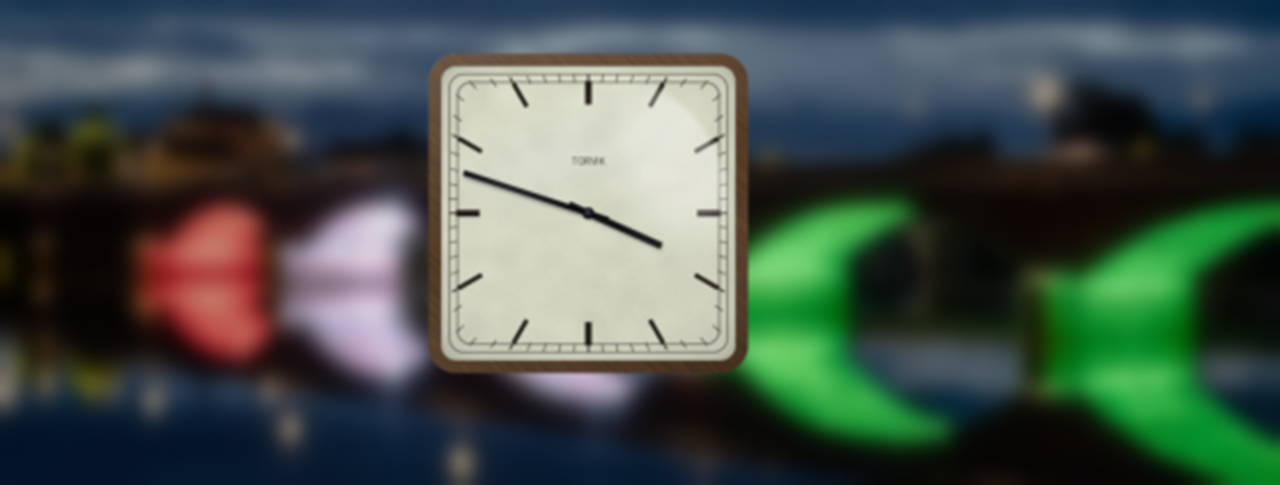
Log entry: 3h48
